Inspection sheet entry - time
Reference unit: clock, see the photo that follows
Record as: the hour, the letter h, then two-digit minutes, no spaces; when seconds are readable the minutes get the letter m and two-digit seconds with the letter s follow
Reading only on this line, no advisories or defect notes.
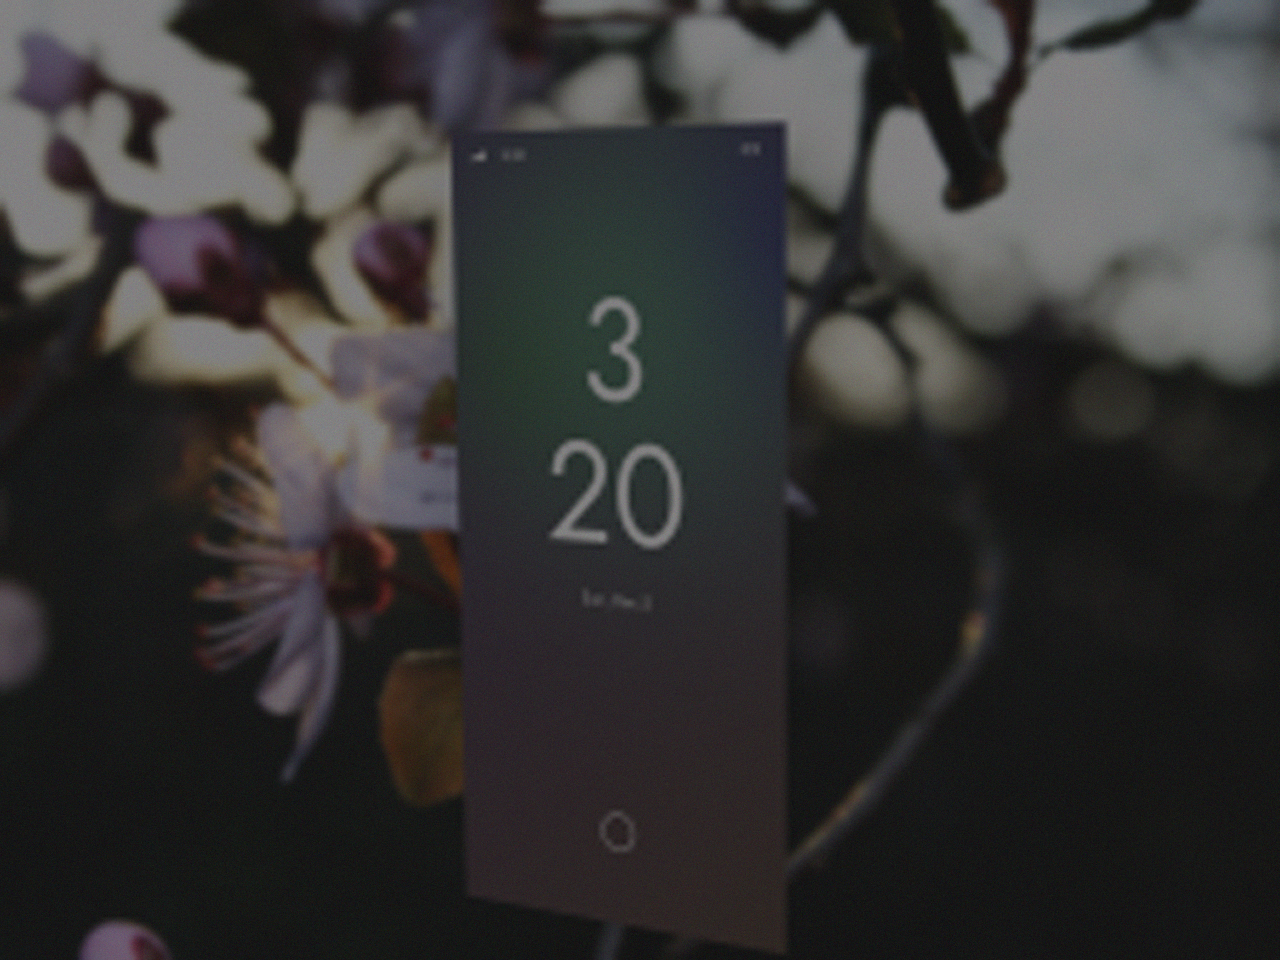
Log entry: 3h20
